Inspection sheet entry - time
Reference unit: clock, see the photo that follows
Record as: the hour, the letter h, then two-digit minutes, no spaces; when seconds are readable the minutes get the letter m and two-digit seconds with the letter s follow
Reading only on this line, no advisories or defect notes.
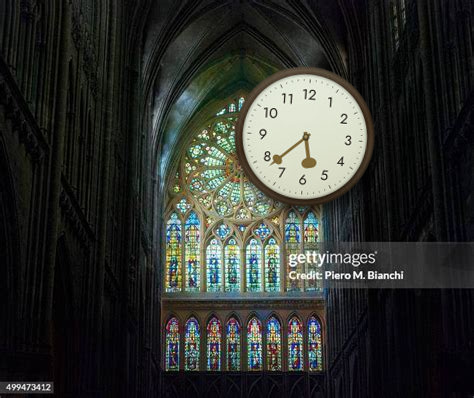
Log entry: 5h38
